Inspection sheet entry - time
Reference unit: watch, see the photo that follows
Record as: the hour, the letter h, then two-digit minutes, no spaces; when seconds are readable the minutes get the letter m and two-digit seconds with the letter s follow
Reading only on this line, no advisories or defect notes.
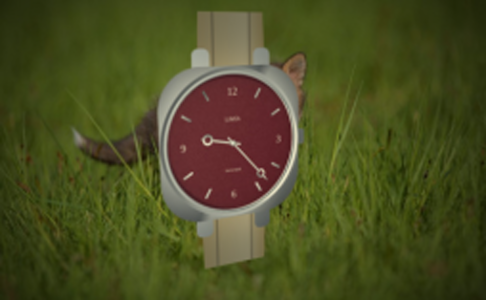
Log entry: 9h23
